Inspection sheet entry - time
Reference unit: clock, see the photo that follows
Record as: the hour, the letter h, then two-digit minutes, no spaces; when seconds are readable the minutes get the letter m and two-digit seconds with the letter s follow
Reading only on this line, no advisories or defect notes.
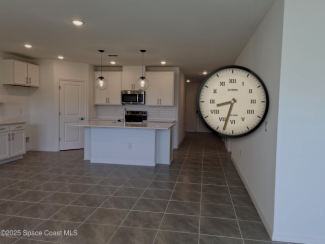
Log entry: 8h33
